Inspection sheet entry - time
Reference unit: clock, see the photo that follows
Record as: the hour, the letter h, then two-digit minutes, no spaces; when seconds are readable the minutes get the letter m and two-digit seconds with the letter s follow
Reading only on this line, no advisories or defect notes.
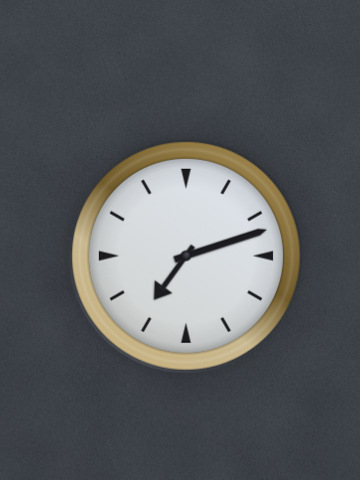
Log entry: 7h12
